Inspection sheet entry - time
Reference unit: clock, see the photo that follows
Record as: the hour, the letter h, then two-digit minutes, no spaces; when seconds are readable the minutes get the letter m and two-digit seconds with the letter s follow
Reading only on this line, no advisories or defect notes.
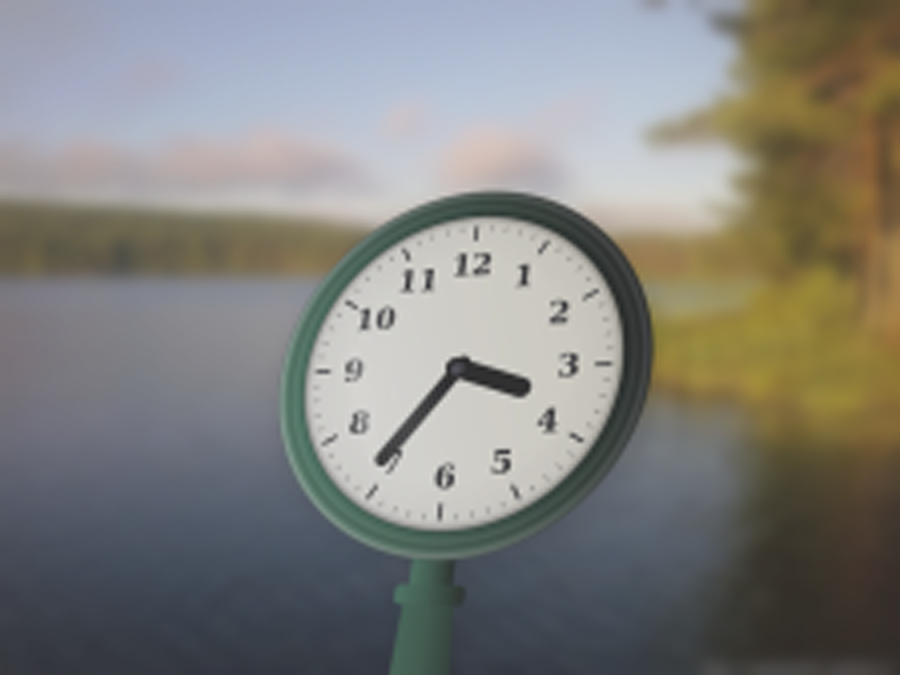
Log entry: 3h36
